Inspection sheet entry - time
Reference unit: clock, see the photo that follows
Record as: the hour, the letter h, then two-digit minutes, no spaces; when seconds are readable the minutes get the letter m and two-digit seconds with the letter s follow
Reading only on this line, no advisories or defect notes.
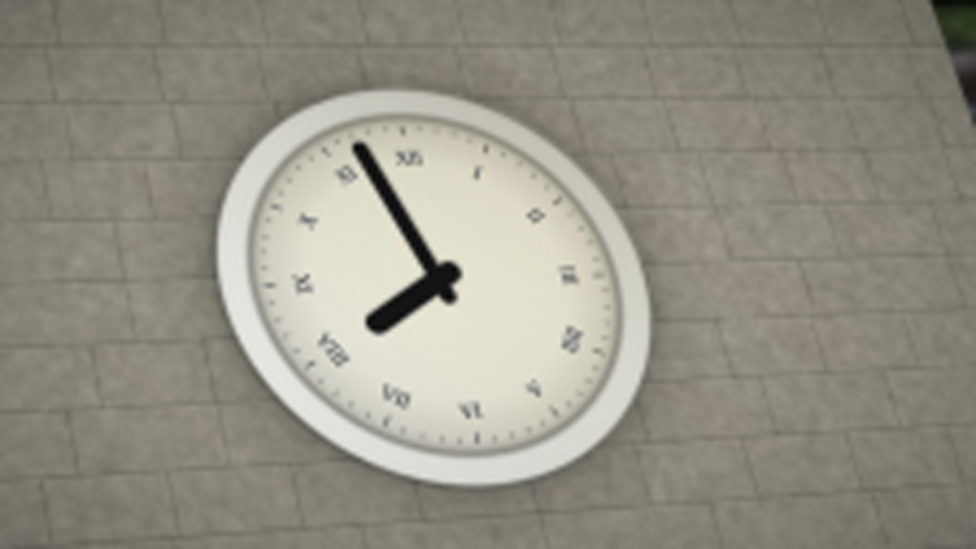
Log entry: 7h57
